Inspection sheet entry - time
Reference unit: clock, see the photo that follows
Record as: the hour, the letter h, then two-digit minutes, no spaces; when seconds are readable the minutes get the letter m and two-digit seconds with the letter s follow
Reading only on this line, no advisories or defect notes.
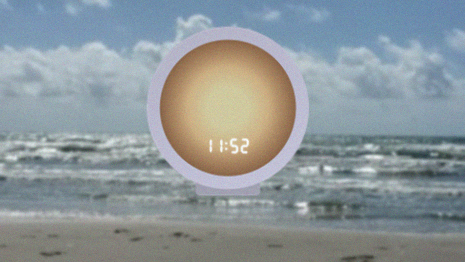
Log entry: 11h52
